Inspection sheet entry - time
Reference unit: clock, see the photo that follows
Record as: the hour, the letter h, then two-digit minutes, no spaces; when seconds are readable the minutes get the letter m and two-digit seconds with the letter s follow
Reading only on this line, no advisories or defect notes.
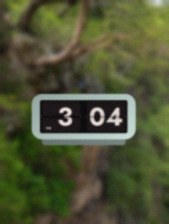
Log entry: 3h04
